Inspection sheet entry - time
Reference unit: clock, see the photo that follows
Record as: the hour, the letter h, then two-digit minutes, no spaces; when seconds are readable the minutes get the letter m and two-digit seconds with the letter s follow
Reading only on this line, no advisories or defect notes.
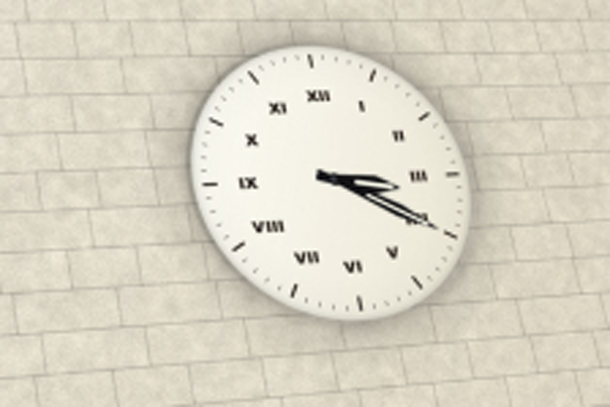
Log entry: 3h20
